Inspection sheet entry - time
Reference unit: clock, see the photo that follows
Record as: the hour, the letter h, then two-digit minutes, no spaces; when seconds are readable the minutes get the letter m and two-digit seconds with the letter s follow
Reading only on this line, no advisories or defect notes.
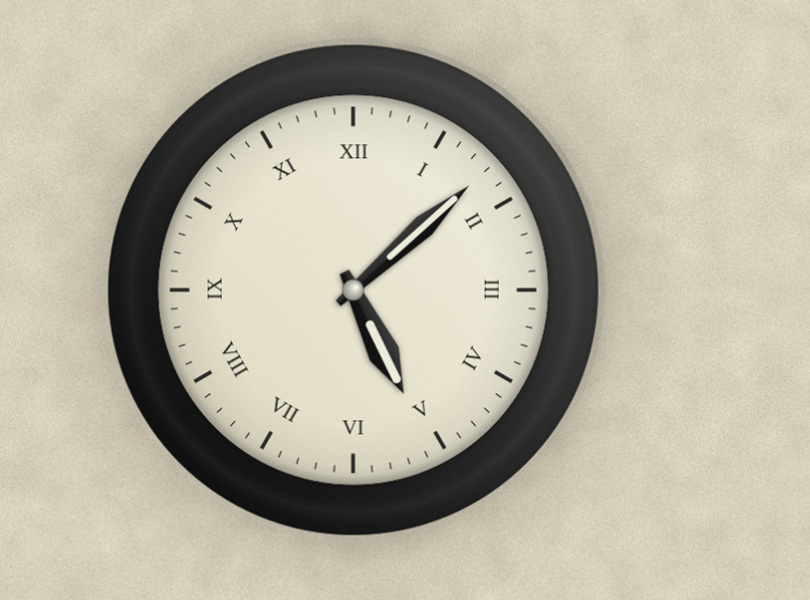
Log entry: 5h08
